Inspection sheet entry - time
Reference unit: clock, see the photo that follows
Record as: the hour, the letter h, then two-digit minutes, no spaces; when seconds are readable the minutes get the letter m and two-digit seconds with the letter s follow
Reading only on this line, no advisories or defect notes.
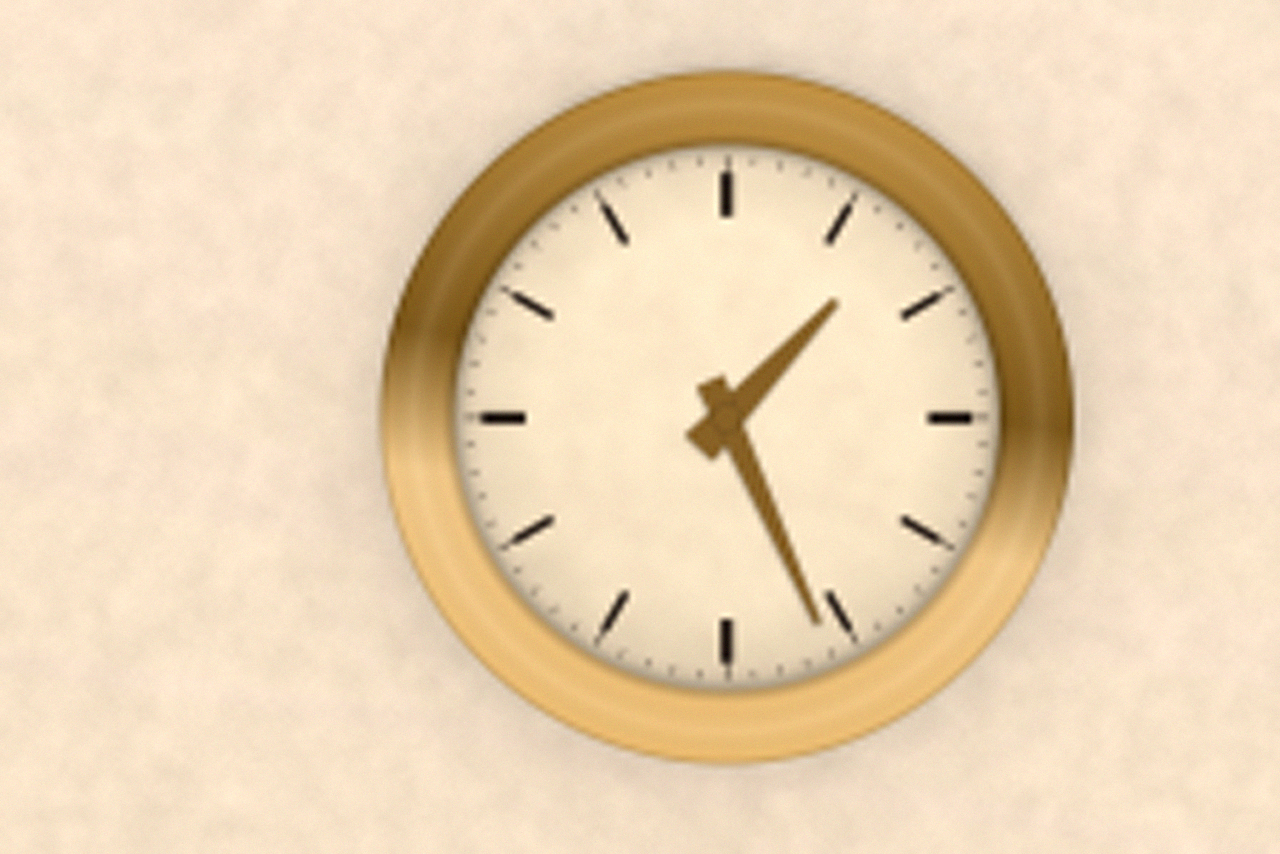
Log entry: 1h26
